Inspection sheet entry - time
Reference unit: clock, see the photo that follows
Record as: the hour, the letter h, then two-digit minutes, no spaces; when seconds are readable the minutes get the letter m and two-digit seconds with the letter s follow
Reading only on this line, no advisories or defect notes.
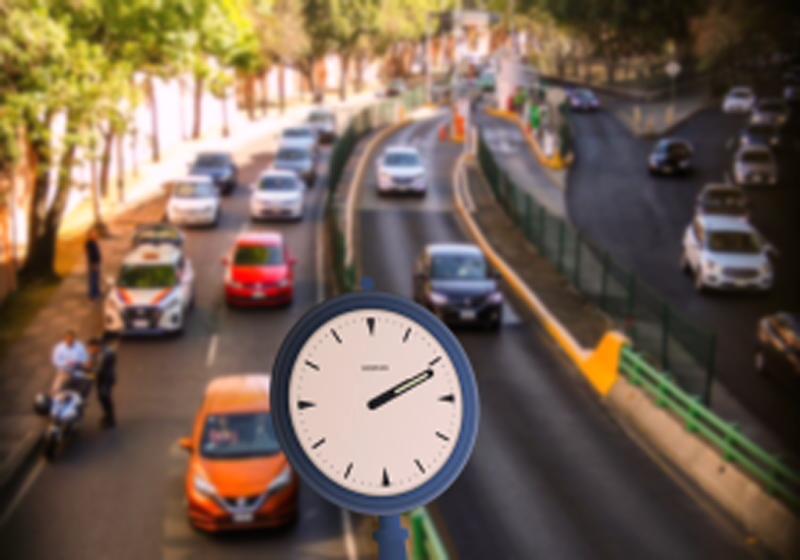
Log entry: 2h11
